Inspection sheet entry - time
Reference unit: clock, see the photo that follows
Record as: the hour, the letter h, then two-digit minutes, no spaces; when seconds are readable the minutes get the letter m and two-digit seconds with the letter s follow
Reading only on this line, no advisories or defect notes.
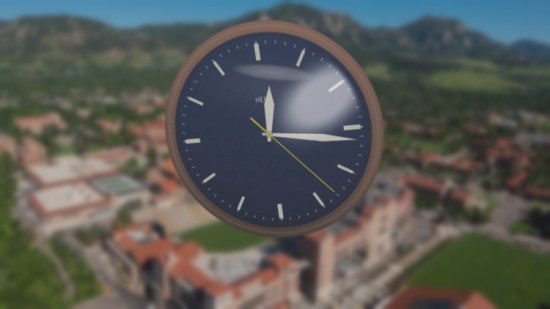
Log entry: 12h16m23s
